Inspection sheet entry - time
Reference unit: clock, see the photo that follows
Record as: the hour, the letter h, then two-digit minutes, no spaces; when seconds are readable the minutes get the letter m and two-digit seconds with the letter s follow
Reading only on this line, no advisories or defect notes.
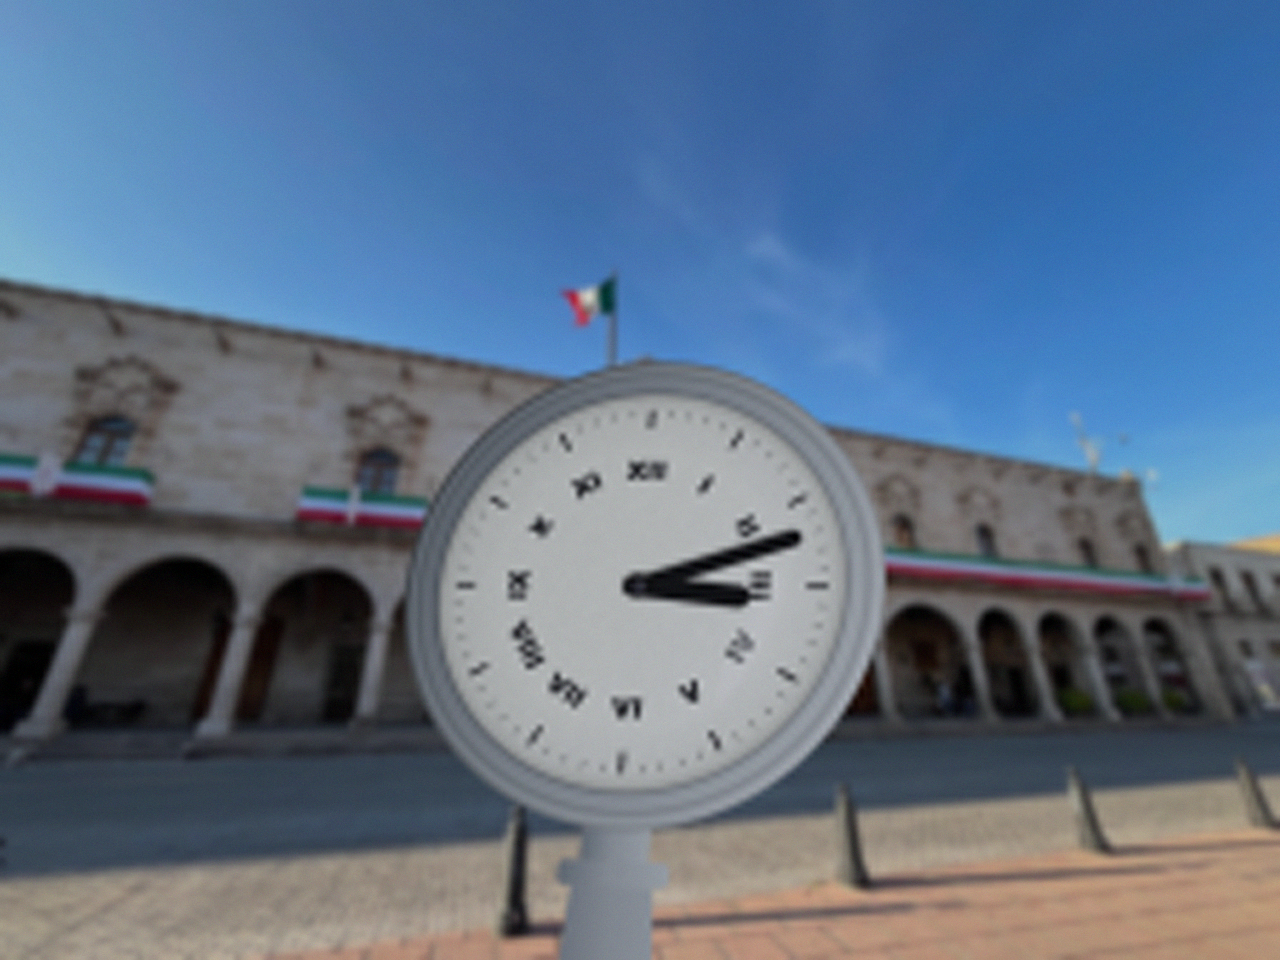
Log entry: 3h12
